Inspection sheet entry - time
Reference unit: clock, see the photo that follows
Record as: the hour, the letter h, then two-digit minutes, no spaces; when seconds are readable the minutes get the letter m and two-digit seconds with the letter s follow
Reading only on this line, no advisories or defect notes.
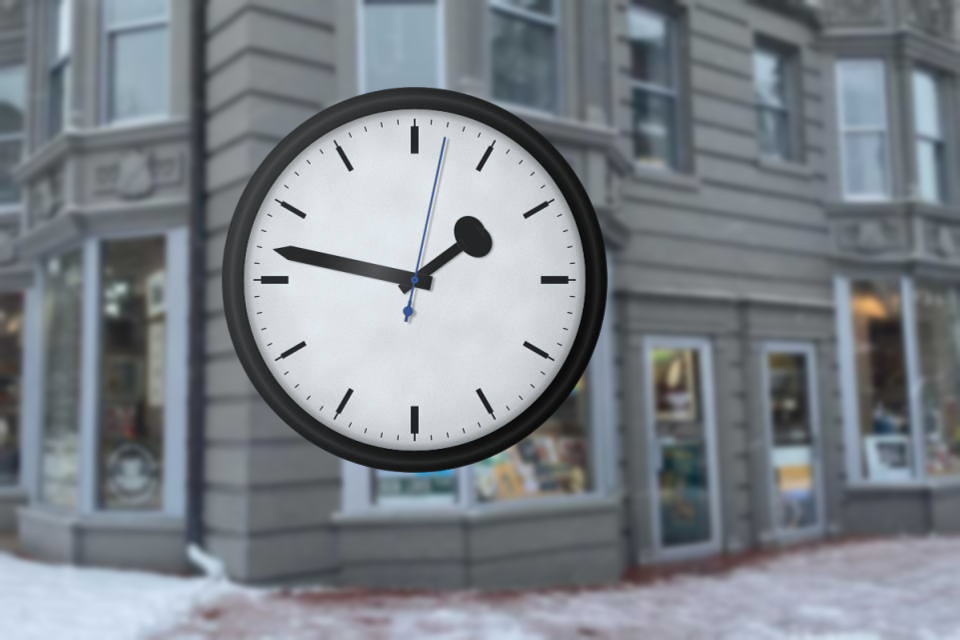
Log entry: 1h47m02s
